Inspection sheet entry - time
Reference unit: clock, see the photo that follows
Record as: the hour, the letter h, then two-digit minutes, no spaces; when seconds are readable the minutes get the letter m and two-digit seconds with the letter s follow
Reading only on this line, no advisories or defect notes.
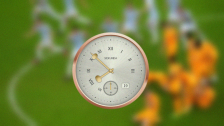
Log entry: 7h52
